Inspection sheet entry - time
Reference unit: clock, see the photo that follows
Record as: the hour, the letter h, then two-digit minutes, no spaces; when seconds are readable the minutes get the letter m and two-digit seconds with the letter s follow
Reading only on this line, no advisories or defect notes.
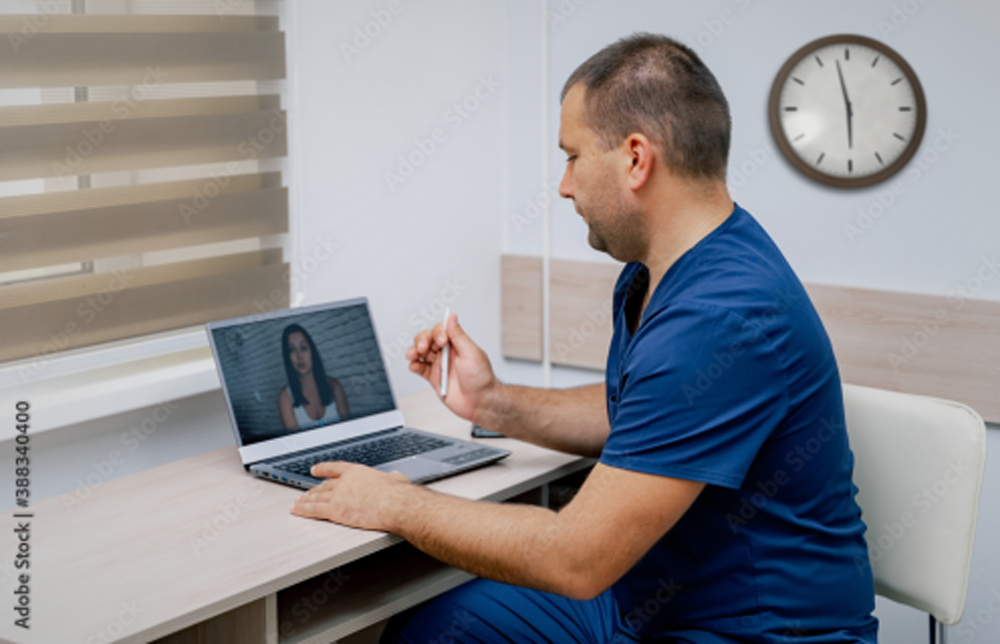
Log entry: 5h58
